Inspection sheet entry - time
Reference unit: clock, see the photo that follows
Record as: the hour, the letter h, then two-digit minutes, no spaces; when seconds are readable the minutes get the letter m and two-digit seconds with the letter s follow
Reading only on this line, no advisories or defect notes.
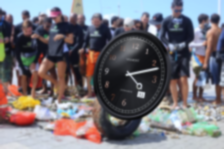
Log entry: 4h12
